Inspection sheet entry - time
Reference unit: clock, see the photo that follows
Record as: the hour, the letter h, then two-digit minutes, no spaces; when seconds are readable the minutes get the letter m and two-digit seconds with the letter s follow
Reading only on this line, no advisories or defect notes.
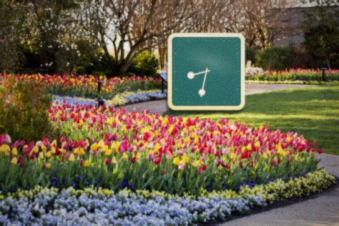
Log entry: 8h32
